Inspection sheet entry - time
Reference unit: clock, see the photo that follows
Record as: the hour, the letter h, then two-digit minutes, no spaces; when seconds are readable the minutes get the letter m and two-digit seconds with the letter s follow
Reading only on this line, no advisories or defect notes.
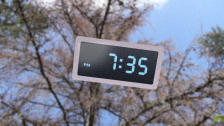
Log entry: 7h35
